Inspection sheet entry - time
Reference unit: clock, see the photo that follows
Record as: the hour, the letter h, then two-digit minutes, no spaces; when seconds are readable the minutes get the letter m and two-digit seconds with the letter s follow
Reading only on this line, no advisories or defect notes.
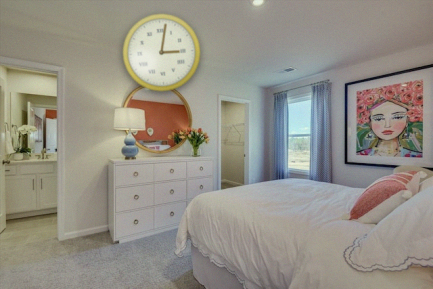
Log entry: 3h02
